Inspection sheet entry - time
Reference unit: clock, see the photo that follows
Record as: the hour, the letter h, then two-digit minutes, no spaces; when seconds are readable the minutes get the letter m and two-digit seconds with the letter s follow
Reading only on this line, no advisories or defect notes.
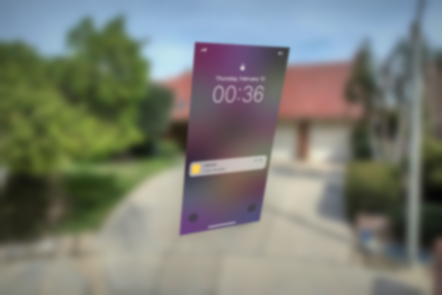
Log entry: 0h36
